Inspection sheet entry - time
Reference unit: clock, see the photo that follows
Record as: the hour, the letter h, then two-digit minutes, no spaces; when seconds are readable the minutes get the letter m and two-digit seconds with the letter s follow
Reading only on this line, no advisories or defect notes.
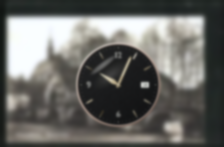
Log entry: 10h04
